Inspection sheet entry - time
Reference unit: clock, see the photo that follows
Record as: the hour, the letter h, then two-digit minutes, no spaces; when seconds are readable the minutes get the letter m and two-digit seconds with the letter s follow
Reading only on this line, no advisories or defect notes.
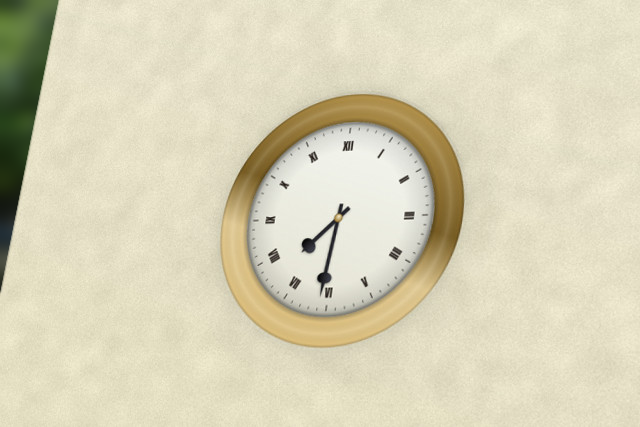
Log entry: 7h31
